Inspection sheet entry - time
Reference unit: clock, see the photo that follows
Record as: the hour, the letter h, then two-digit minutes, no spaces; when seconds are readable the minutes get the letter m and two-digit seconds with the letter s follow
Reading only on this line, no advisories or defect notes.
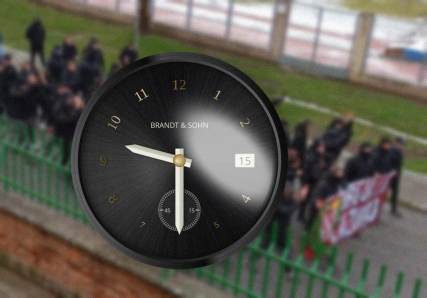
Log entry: 9h30
